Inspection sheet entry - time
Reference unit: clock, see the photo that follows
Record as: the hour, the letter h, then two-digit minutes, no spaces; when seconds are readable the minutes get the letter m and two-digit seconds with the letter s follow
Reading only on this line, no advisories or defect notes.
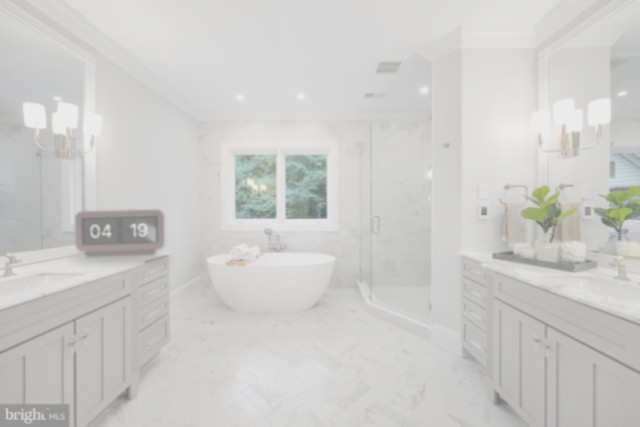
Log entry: 4h19
